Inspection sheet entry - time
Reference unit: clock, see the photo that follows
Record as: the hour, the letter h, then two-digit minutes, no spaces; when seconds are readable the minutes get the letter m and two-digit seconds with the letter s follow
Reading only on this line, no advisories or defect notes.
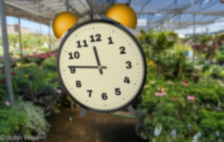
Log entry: 11h46
